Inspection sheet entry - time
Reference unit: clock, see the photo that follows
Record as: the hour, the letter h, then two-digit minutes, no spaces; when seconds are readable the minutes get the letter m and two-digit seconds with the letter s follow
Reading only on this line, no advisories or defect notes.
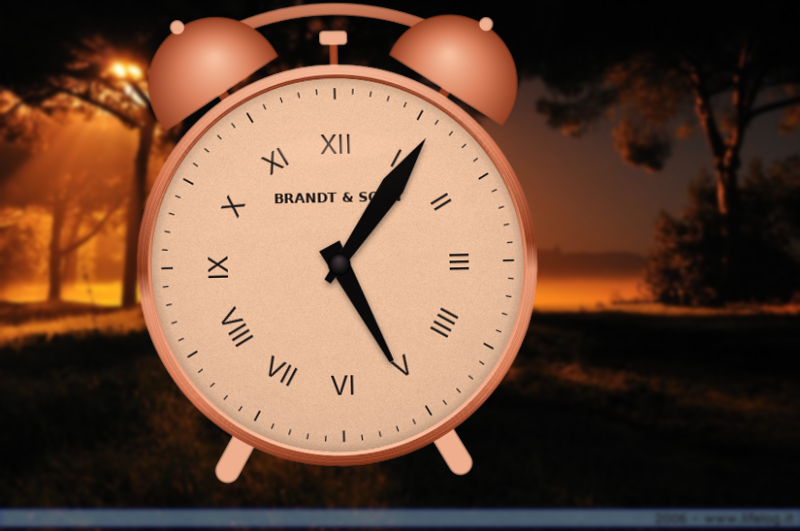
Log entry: 5h06
